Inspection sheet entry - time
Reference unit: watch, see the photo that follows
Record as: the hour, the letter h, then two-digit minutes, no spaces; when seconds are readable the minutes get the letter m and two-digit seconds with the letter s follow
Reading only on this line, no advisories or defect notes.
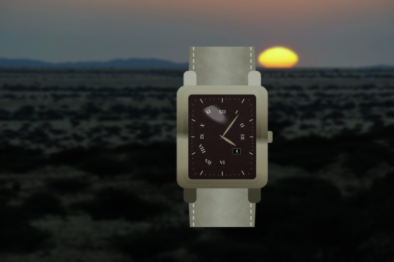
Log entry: 4h06
